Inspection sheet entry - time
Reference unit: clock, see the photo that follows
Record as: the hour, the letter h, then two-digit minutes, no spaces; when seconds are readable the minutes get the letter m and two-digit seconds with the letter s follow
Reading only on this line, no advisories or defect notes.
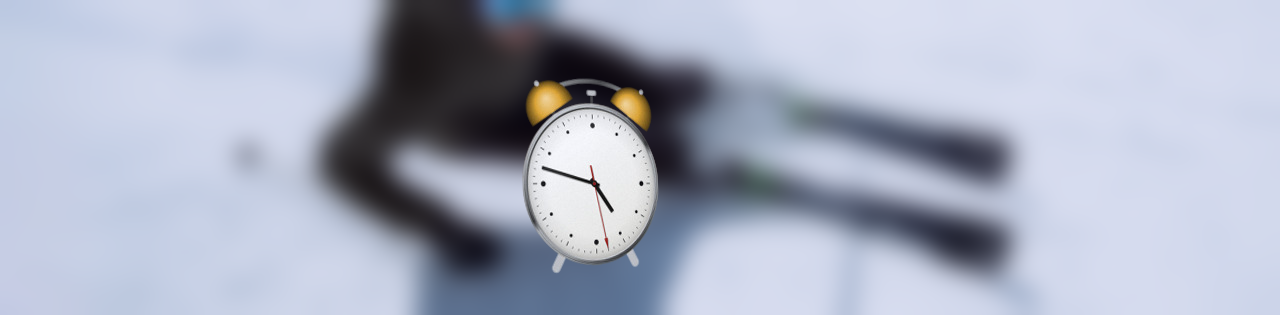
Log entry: 4h47m28s
